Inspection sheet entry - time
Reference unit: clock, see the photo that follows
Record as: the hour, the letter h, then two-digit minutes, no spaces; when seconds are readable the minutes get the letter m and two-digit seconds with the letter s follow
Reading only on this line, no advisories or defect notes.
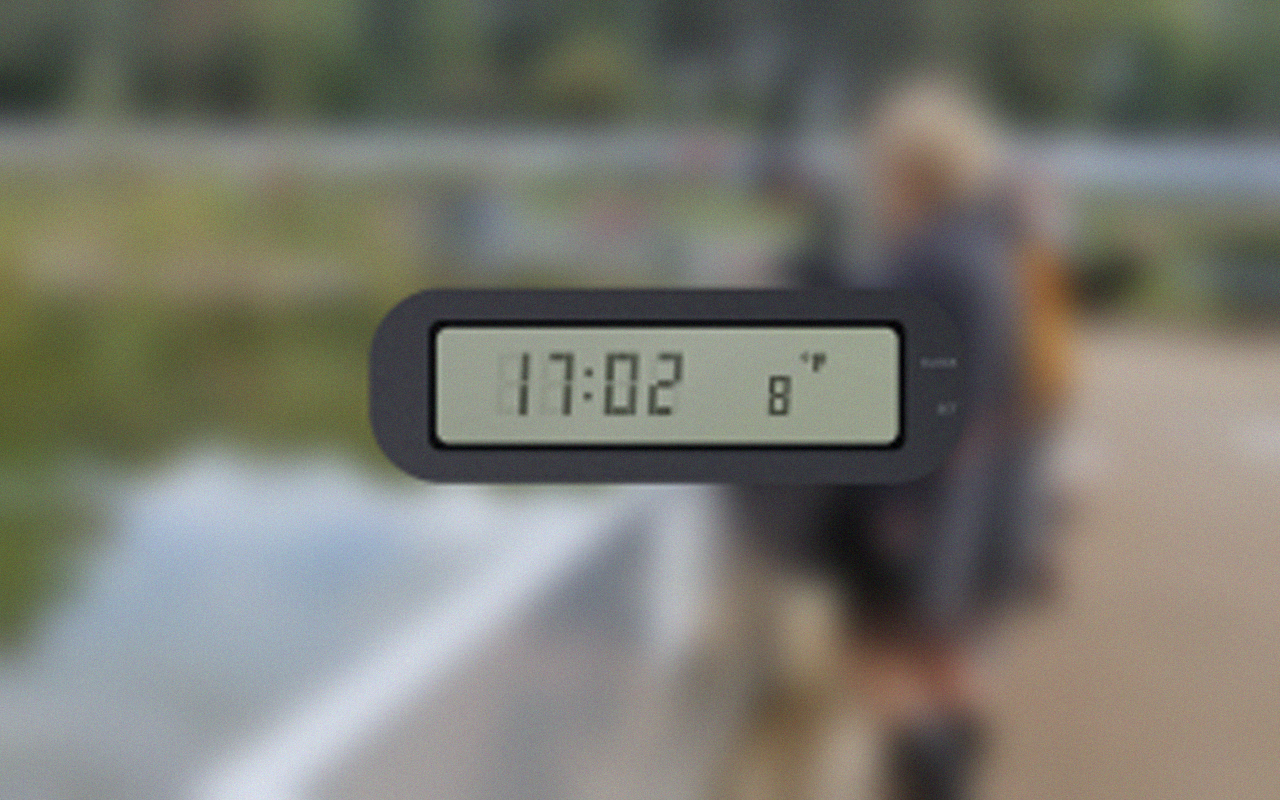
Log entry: 17h02
